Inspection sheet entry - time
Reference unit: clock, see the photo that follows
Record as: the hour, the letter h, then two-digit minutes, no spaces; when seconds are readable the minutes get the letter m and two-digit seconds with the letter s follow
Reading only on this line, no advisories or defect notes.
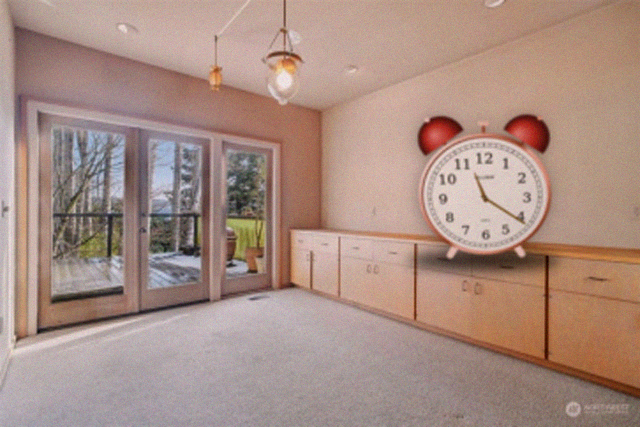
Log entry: 11h21
